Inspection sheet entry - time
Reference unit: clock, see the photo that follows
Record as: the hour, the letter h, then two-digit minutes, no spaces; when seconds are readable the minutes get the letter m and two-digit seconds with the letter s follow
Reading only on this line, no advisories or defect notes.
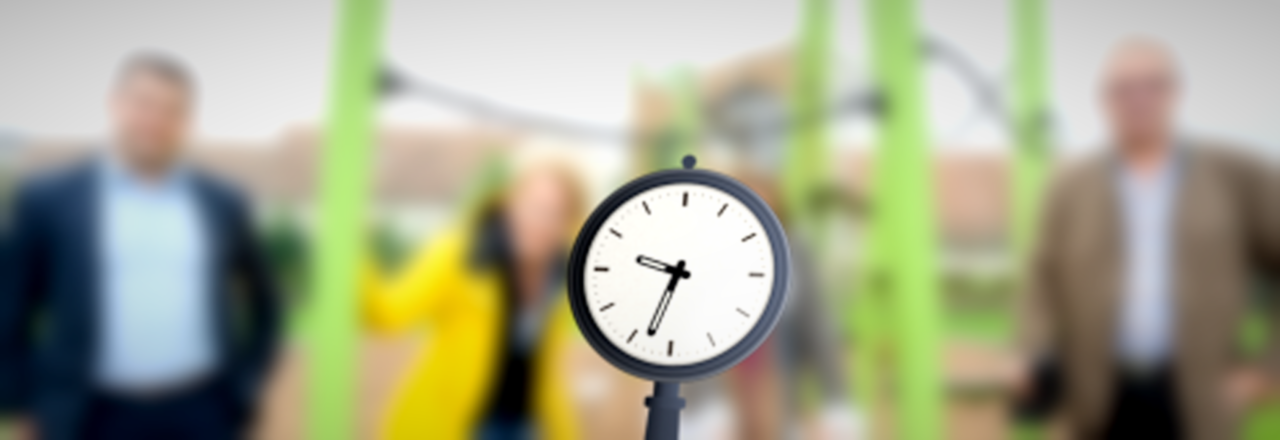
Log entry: 9h33
